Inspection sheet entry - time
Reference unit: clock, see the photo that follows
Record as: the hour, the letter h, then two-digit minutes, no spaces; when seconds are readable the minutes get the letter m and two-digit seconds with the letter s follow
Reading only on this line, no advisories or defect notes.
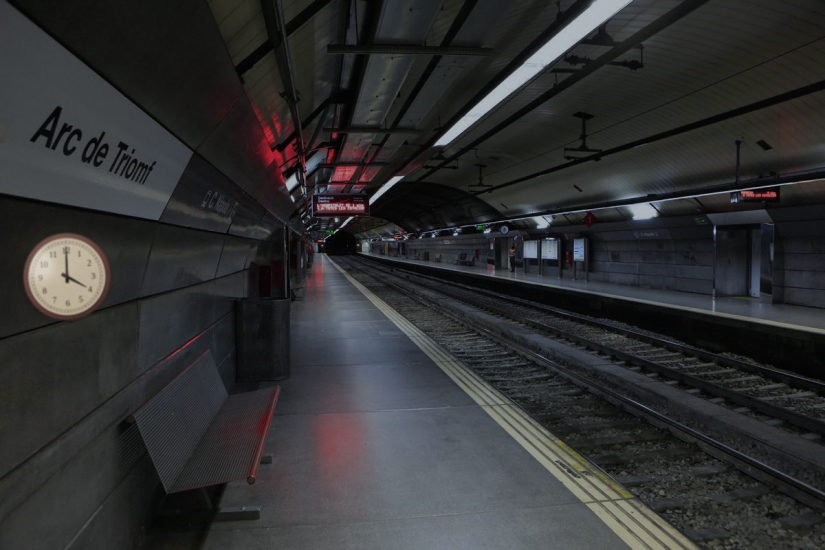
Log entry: 4h00
